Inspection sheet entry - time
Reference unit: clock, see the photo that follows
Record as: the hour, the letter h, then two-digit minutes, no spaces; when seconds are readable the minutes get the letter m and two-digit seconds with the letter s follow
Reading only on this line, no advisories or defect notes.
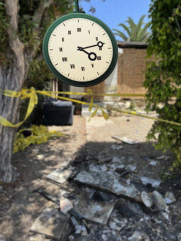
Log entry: 4h13
